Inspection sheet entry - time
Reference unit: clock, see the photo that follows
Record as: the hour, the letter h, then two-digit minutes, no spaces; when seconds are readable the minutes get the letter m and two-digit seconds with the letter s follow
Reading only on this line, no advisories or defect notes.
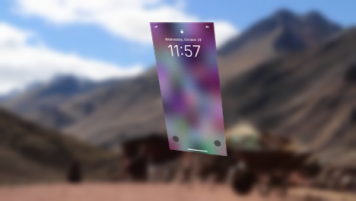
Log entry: 11h57
